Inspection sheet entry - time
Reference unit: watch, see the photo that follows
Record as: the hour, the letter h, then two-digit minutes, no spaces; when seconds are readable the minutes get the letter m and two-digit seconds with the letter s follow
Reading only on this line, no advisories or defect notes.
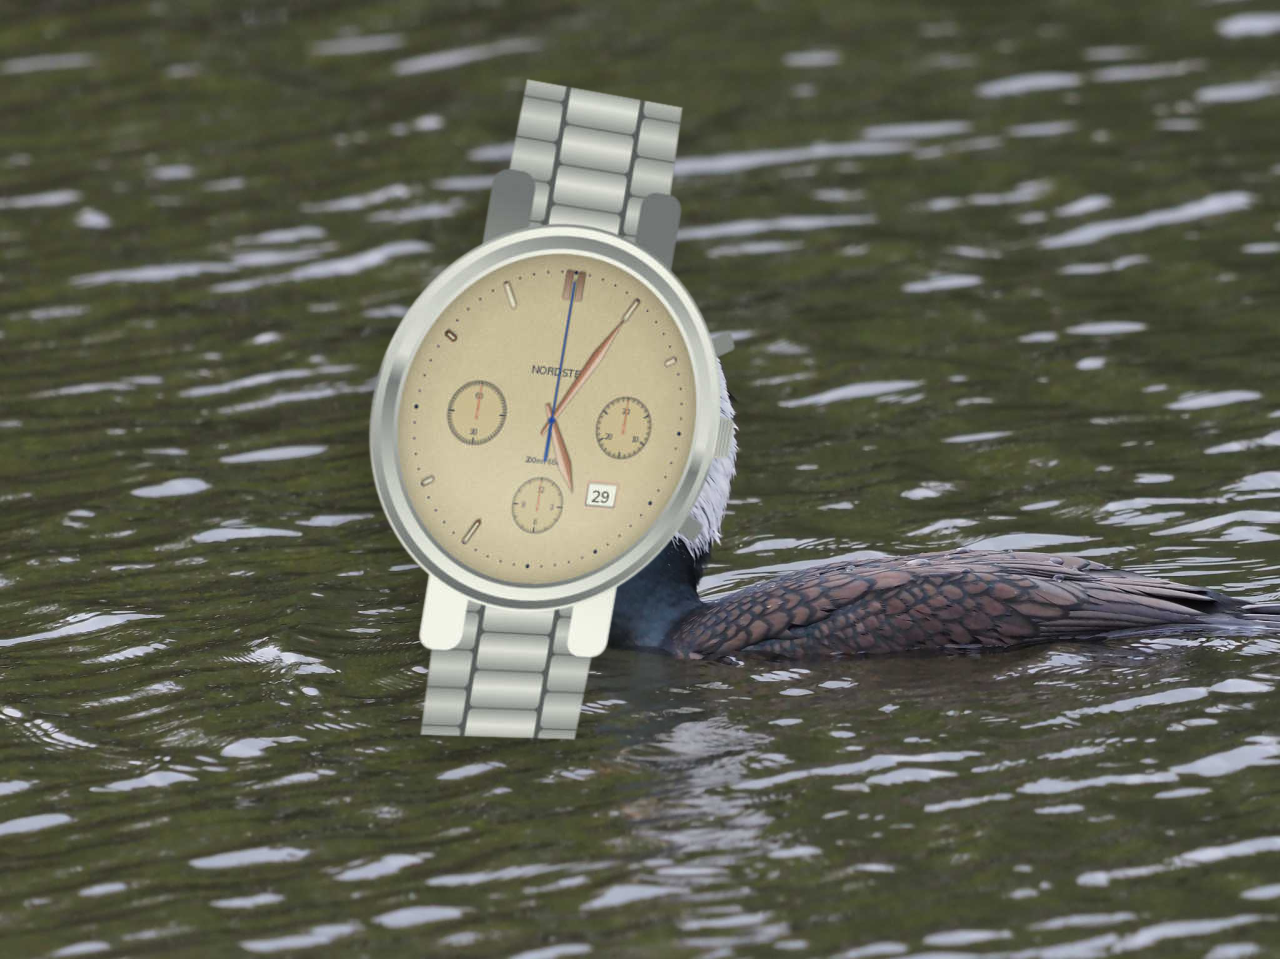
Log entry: 5h05
